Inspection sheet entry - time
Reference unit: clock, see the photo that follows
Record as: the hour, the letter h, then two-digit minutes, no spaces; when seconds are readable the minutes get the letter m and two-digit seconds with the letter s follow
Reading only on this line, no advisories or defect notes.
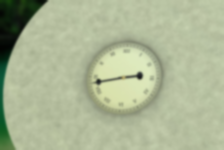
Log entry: 2h43
